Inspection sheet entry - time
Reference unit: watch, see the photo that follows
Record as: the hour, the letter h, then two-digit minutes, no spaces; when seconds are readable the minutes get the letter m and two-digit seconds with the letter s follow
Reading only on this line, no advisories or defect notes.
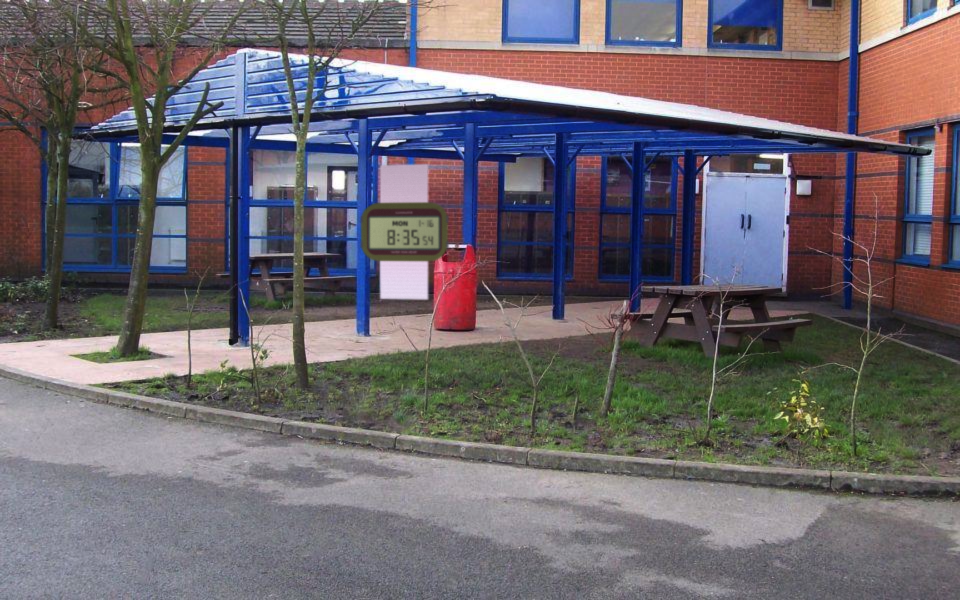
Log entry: 8h35
